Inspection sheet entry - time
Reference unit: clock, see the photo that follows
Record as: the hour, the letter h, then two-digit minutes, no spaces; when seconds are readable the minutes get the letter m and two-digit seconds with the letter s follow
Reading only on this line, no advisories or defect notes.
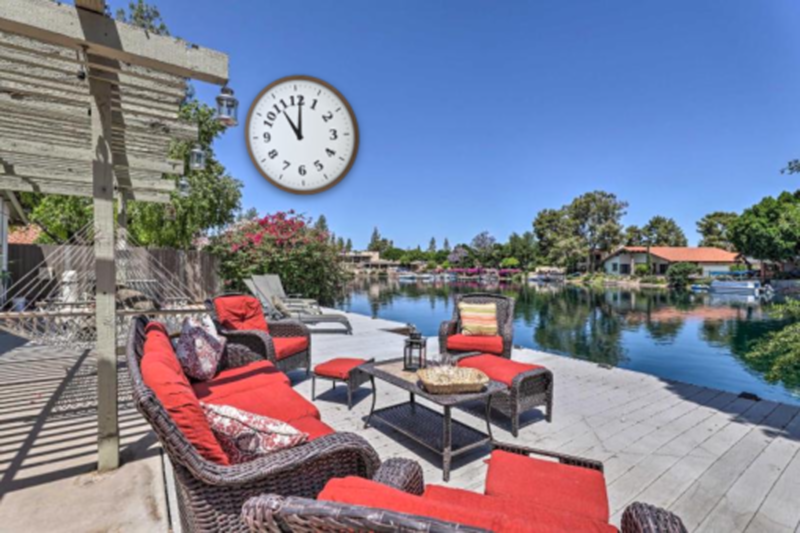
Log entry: 11h01
